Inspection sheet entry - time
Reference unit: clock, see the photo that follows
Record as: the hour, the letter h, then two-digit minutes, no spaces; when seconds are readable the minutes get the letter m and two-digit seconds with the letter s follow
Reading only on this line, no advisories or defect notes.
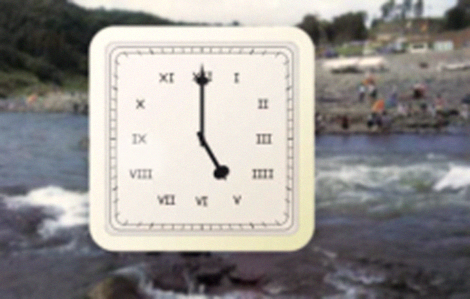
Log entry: 5h00
